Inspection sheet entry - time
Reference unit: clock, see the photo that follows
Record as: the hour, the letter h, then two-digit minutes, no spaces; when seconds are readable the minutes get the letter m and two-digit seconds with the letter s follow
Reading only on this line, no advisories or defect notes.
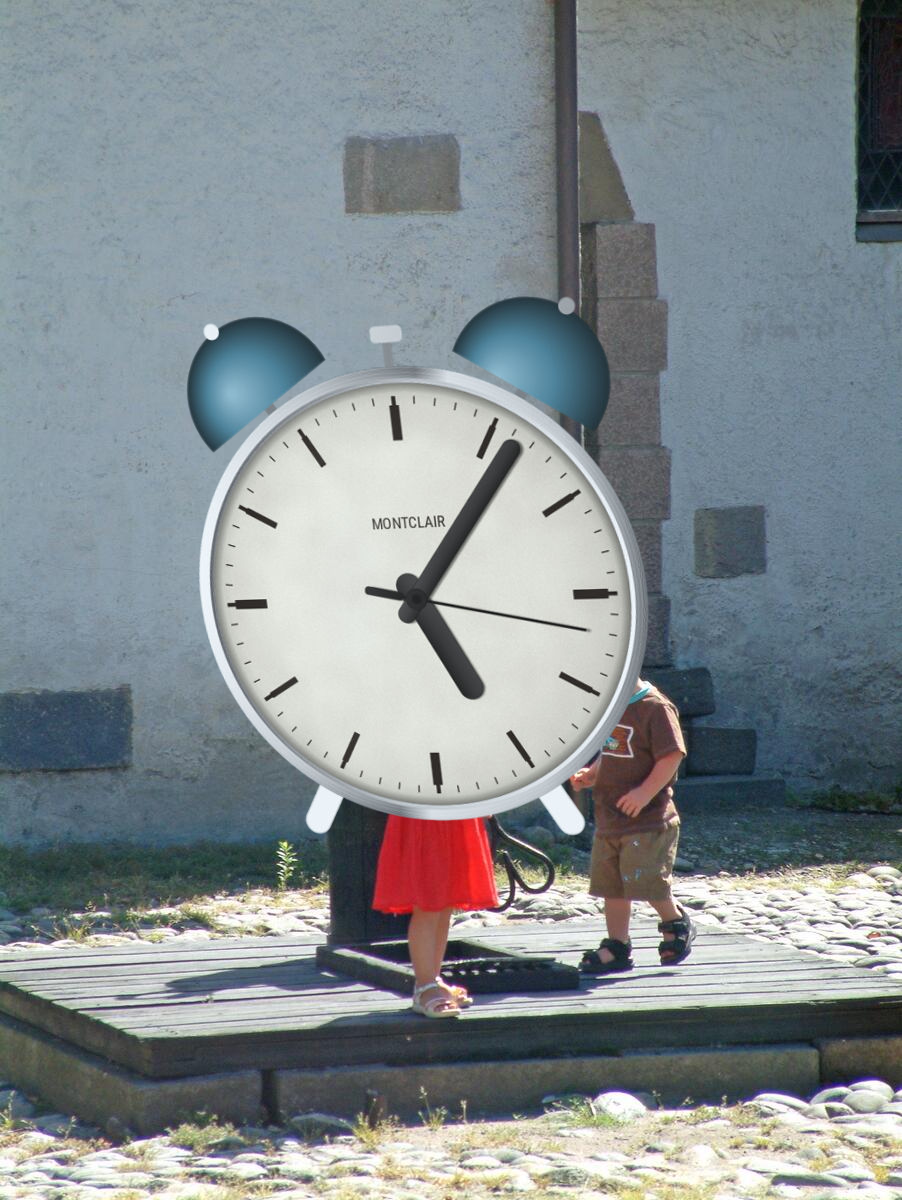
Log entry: 5h06m17s
